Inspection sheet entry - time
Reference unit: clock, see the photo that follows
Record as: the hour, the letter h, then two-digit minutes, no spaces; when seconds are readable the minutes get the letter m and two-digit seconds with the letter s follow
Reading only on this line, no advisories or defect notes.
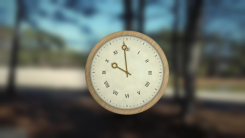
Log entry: 9h59
